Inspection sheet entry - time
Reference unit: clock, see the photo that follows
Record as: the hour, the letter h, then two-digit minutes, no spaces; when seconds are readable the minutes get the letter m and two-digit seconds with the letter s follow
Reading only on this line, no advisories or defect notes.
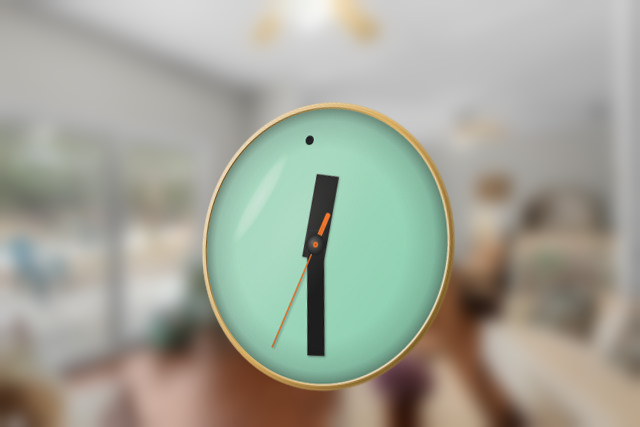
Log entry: 12h30m35s
